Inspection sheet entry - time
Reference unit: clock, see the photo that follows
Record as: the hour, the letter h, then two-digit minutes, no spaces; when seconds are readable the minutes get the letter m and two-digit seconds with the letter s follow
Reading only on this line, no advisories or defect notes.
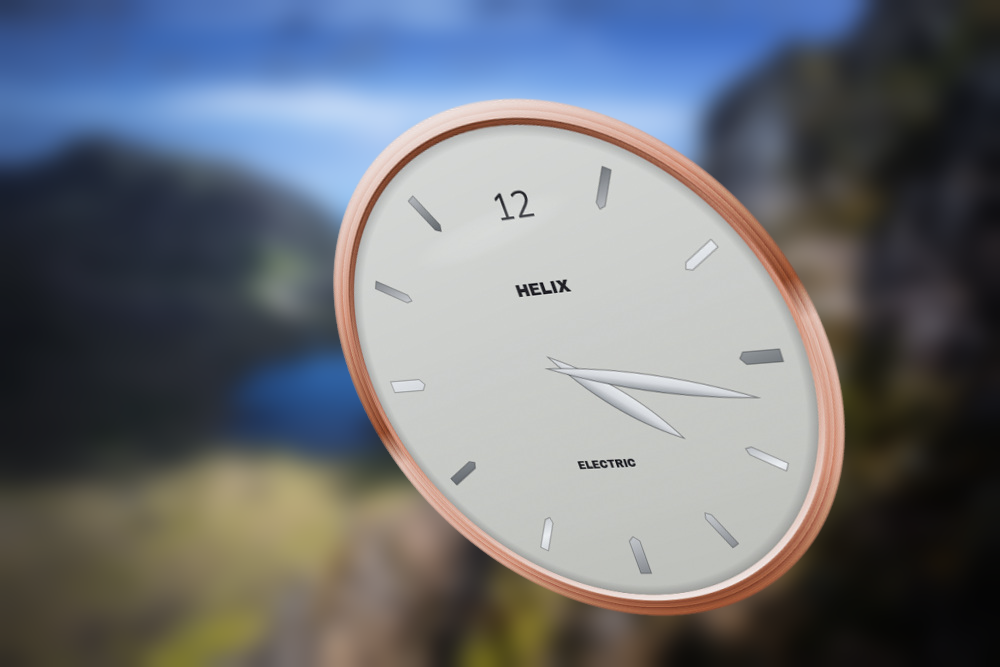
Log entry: 4h17
